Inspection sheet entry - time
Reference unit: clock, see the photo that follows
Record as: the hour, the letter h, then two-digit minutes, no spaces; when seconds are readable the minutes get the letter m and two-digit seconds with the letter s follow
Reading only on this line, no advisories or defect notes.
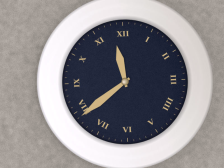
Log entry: 11h39
